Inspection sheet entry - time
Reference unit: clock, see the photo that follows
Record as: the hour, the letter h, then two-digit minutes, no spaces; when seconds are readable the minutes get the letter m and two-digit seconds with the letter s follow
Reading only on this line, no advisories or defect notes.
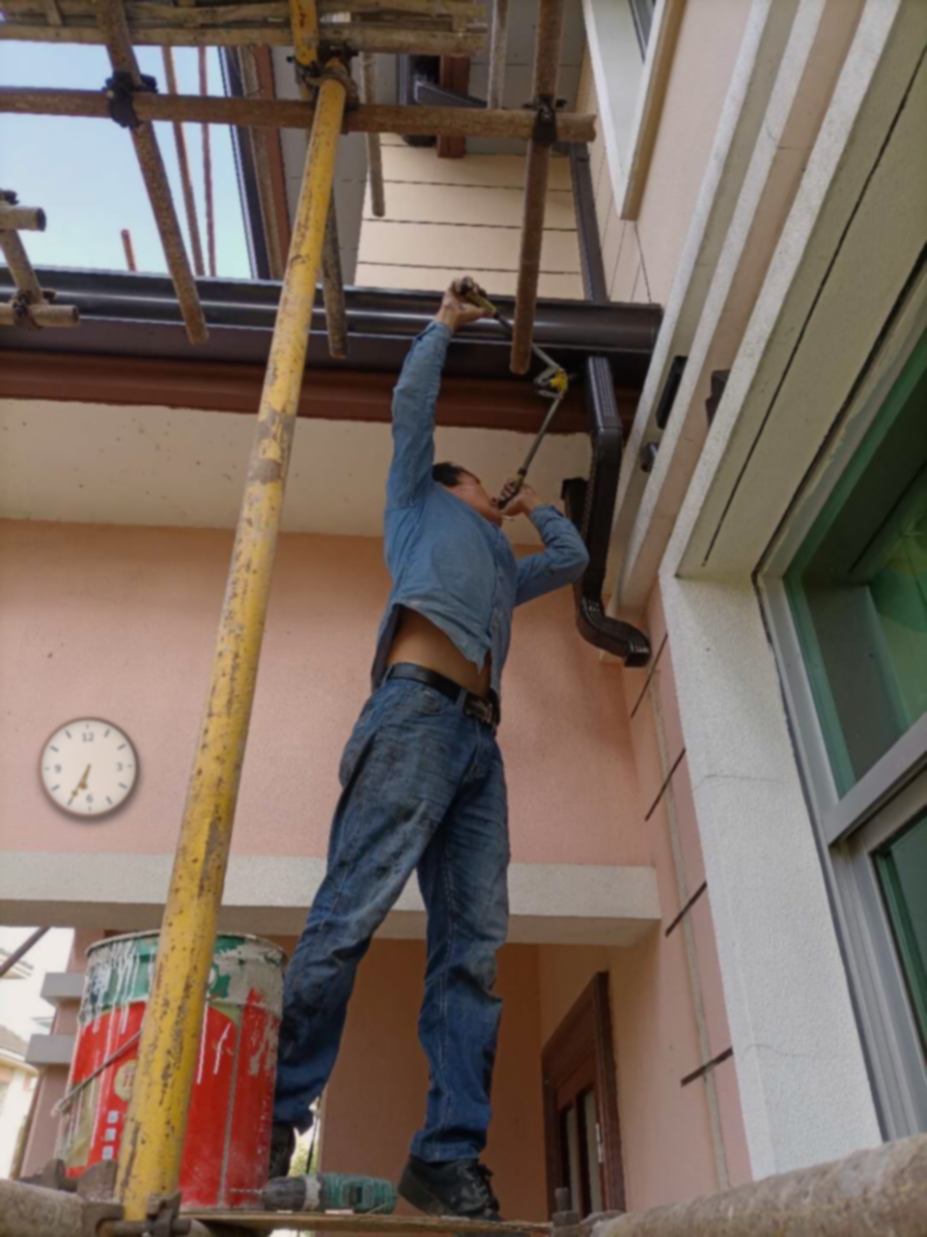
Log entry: 6h35
